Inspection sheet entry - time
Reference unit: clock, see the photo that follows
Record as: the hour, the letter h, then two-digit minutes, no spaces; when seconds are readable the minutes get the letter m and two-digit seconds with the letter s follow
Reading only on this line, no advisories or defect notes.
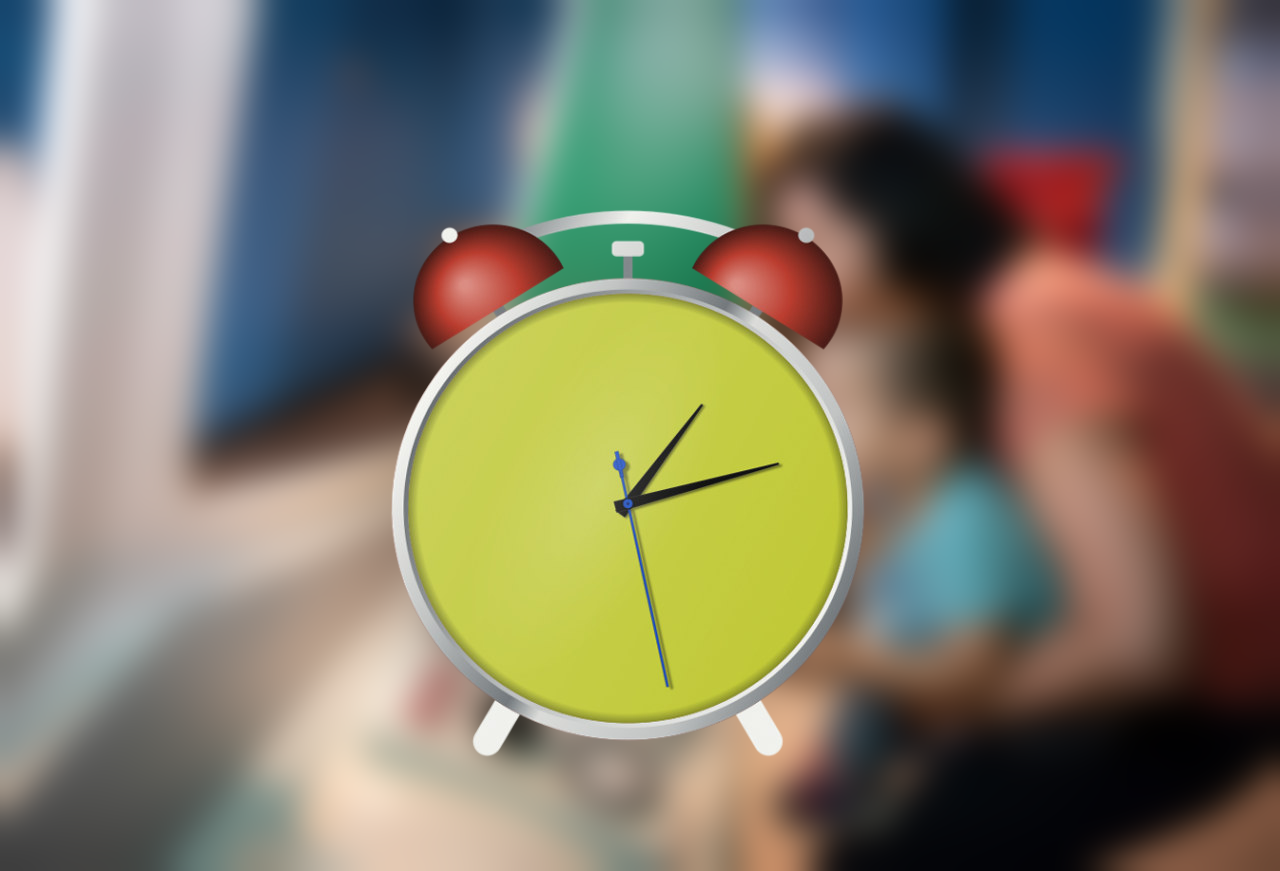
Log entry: 1h12m28s
